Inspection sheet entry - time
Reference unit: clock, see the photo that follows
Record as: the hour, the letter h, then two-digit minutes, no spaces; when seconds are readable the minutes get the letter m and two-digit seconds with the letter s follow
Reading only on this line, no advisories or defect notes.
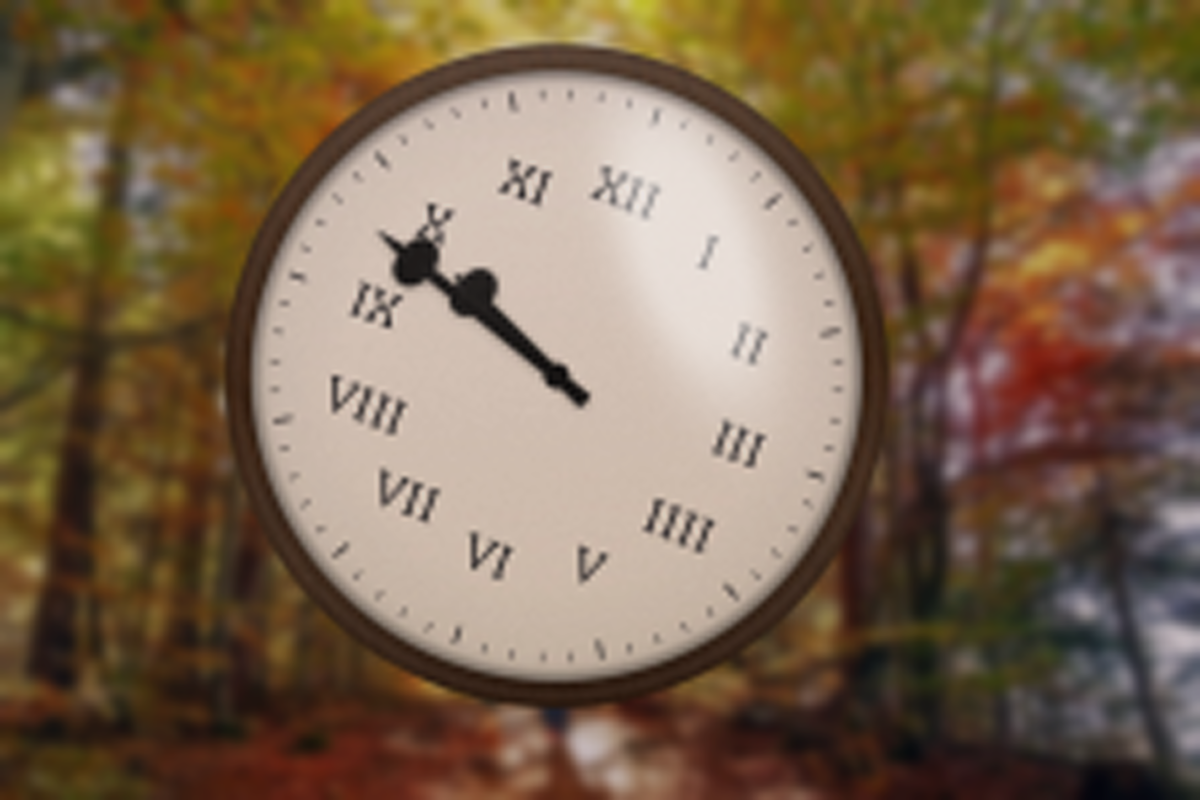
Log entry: 9h48
